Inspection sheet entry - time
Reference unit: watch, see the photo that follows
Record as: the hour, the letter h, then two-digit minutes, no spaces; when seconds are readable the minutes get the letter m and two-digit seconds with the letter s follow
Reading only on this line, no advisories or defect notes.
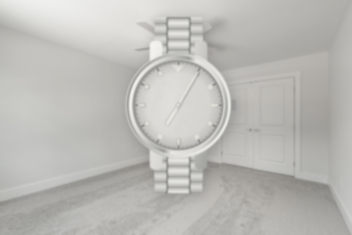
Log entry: 7h05
